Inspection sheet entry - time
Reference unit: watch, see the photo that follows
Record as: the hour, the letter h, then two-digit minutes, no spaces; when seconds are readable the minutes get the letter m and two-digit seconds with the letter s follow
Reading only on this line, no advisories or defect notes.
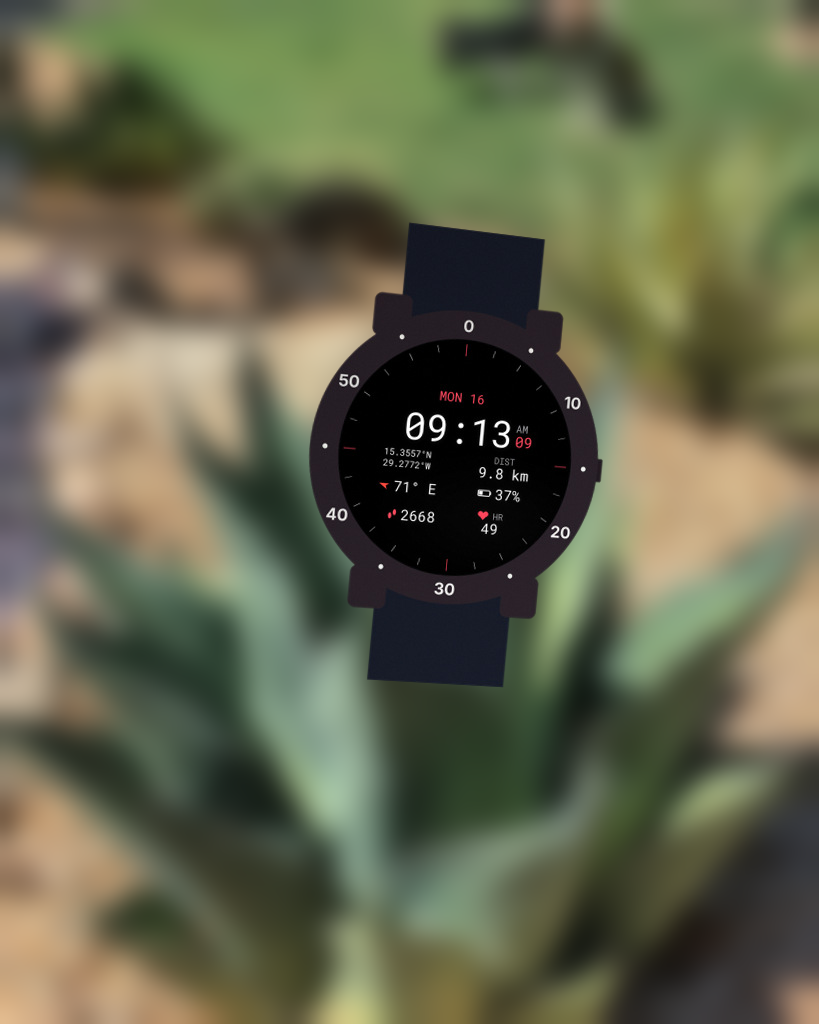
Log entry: 9h13m09s
